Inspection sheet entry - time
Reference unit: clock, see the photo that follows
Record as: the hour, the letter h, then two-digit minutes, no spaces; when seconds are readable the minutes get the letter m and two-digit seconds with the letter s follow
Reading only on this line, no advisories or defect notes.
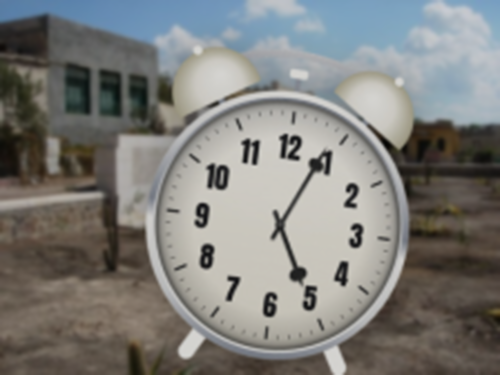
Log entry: 5h04
